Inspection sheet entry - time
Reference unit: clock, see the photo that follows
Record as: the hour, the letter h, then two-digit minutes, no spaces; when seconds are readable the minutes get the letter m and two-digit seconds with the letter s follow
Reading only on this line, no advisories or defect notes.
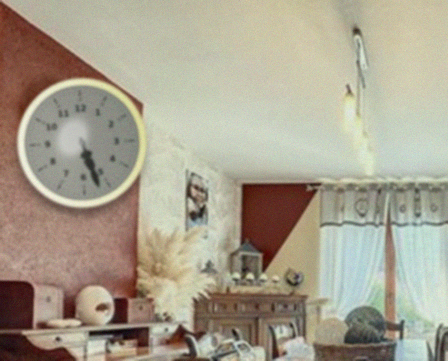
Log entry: 5h27
